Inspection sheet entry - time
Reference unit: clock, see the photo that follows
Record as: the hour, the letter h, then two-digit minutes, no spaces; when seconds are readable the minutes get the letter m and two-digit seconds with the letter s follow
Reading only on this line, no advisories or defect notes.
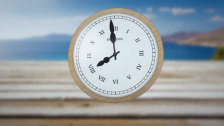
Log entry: 7h59
